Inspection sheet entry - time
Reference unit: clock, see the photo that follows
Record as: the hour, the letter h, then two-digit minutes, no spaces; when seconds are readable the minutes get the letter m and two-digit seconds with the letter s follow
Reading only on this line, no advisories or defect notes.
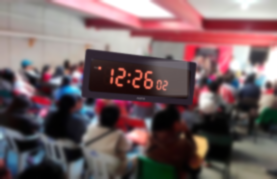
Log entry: 12h26
